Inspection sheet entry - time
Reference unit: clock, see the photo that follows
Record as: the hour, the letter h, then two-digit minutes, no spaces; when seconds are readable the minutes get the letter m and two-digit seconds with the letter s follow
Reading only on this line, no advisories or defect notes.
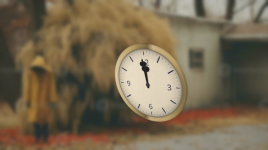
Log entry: 11h59
